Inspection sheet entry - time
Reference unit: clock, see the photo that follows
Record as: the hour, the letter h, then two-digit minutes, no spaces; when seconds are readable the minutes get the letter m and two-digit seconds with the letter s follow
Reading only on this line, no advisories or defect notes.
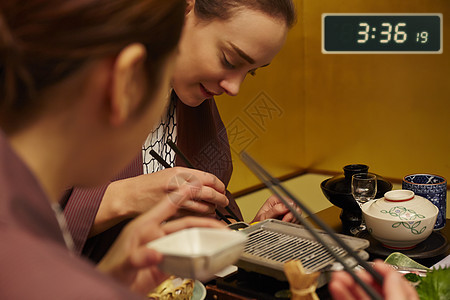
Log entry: 3h36m19s
